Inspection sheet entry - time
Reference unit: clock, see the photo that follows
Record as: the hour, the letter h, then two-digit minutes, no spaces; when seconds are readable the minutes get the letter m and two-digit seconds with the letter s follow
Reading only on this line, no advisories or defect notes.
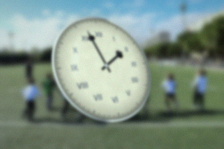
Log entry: 1h57
